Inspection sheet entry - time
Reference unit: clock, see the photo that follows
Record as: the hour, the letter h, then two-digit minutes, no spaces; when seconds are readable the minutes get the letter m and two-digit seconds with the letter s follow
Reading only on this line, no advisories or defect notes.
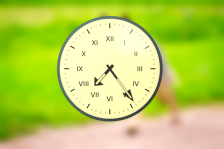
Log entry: 7h24
